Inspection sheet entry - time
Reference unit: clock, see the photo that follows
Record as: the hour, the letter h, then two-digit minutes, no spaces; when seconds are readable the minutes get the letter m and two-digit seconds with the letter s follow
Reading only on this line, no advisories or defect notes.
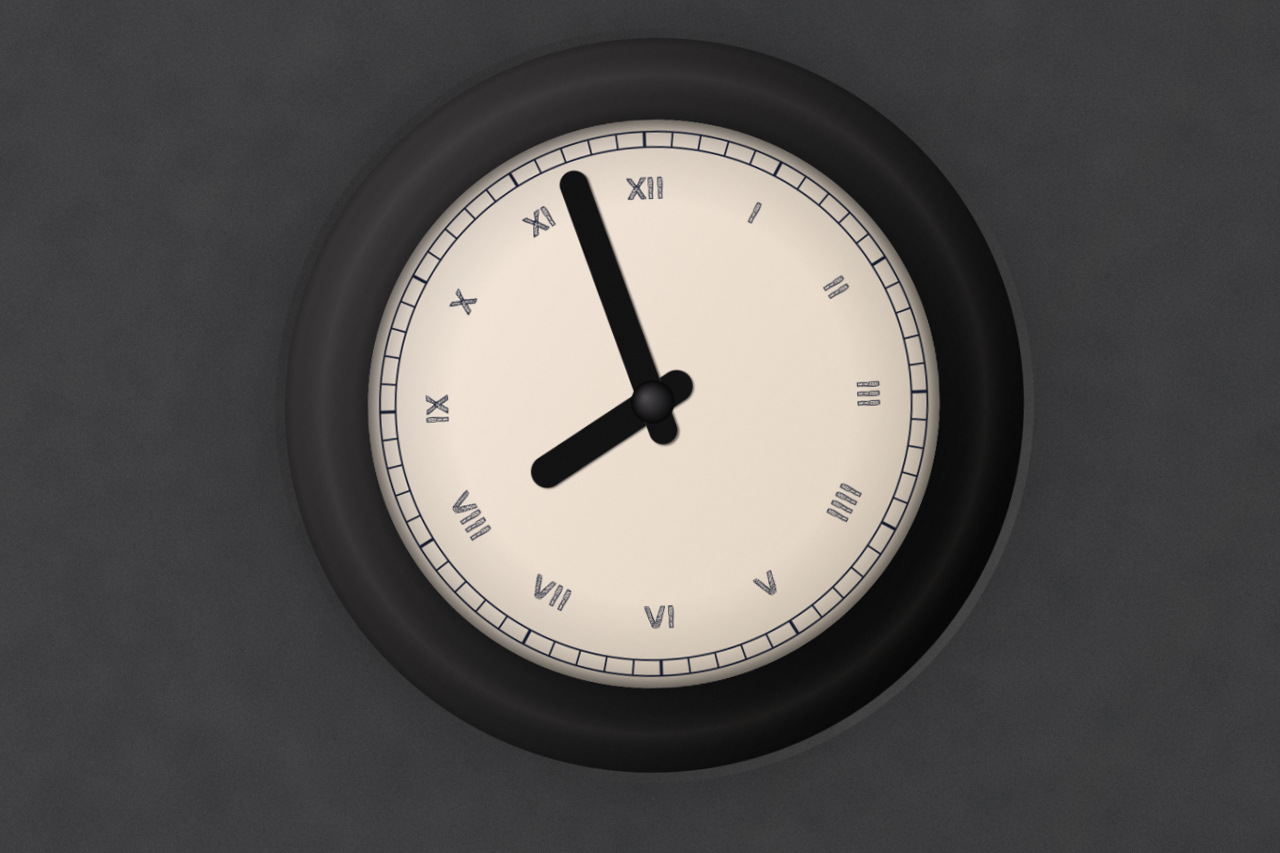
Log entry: 7h57
